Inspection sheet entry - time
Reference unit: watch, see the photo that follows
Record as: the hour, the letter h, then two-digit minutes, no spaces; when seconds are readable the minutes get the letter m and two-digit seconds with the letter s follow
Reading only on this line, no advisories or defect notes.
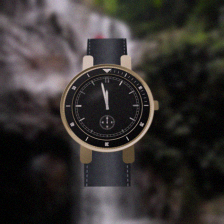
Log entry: 11h58
